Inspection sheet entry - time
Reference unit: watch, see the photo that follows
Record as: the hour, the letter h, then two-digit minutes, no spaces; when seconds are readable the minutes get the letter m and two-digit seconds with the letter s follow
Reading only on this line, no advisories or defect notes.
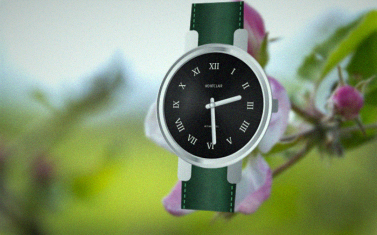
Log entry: 2h29
